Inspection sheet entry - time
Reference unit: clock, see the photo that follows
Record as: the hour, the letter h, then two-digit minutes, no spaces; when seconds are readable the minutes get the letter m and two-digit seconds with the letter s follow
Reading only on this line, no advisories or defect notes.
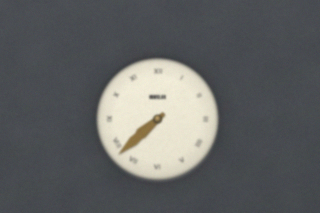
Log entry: 7h38
